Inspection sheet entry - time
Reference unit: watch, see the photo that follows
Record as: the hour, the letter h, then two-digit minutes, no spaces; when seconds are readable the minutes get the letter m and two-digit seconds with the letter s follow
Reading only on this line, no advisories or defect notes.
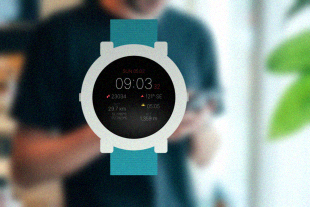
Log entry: 9h03
